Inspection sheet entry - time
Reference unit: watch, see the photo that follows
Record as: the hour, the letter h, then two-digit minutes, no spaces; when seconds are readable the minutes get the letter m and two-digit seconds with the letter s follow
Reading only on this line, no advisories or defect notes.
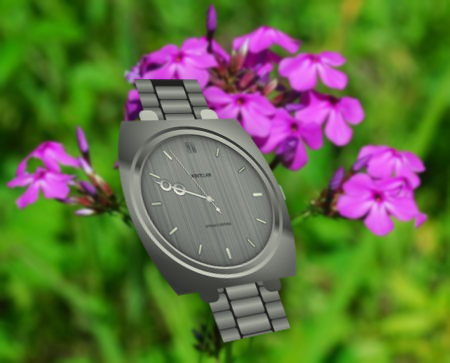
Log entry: 9h48m56s
